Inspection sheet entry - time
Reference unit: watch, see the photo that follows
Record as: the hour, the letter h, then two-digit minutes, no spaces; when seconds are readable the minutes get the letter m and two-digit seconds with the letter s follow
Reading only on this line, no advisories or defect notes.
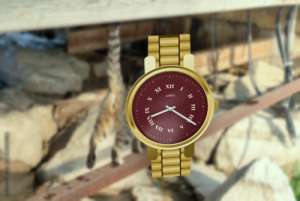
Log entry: 8h21
